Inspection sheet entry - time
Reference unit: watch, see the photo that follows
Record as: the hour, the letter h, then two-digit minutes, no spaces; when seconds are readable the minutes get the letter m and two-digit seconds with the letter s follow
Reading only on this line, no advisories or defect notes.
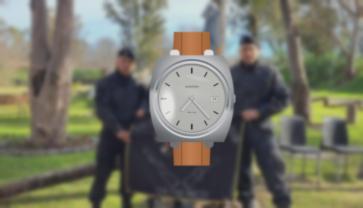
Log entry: 7h23
